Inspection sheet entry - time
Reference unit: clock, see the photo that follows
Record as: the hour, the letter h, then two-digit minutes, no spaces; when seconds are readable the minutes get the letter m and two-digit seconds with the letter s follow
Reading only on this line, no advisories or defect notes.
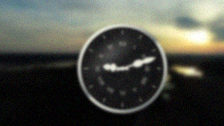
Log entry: 9h12
